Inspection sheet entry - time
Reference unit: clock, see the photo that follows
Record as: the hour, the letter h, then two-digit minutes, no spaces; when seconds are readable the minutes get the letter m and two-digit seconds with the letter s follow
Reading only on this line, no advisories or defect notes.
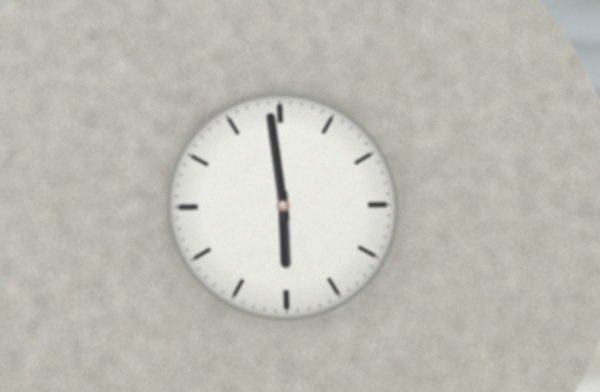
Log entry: 5h59
